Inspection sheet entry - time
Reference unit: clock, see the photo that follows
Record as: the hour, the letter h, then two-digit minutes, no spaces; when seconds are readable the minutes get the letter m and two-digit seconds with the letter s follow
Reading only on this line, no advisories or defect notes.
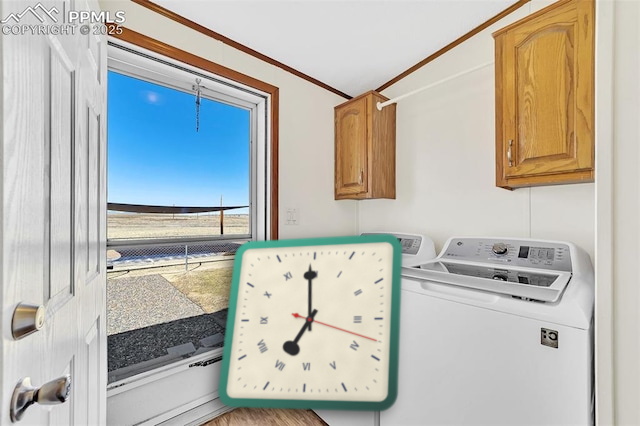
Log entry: 6h59m18s
